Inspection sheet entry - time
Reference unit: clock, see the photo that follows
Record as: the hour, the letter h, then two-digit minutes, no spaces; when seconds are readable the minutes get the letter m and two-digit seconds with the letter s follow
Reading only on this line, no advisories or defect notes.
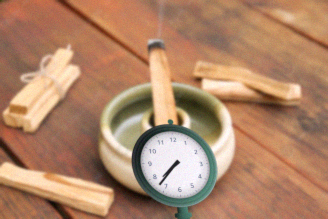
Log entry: 7h37
